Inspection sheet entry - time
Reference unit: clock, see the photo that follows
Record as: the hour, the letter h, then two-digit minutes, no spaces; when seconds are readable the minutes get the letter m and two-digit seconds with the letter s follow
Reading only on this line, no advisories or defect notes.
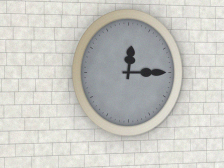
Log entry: 12h15
